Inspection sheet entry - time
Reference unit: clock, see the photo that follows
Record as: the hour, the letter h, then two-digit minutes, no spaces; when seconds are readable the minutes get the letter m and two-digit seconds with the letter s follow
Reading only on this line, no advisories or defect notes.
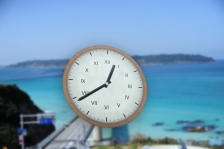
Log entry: 12h39
